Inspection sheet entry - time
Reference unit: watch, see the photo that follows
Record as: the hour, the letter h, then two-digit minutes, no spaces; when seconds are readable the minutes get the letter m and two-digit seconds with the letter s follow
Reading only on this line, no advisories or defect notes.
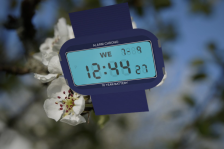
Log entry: 12h44m27s
